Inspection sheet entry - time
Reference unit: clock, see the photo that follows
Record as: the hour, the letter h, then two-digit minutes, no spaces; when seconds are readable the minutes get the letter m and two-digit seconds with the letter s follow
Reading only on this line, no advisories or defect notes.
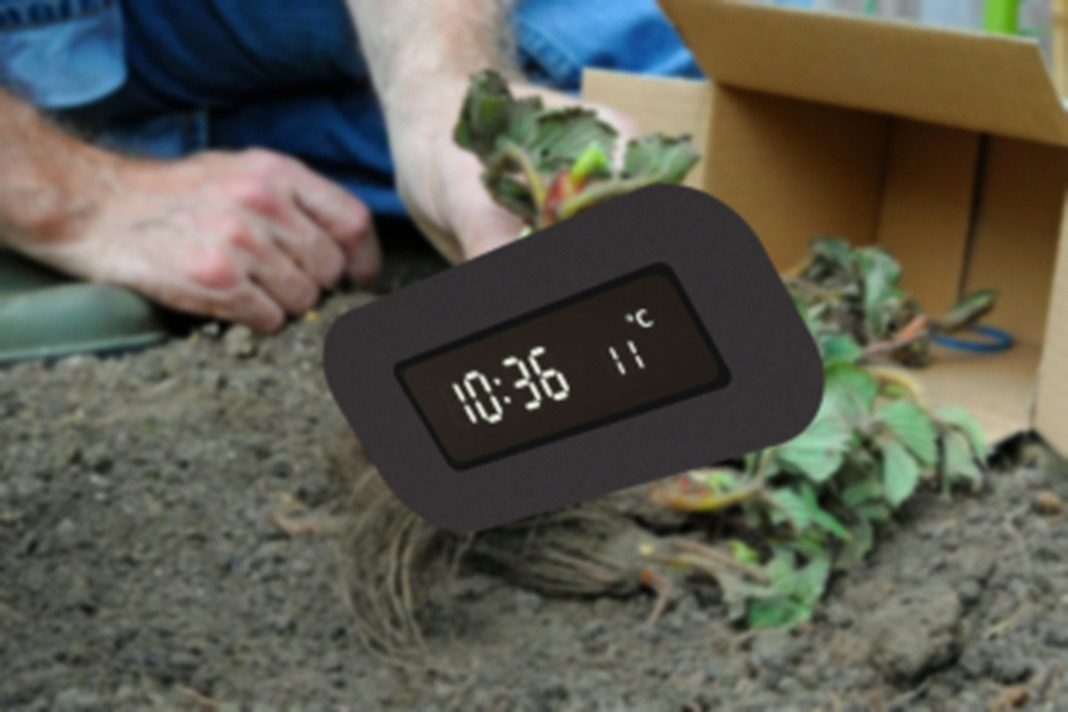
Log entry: 10h36
